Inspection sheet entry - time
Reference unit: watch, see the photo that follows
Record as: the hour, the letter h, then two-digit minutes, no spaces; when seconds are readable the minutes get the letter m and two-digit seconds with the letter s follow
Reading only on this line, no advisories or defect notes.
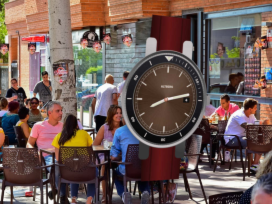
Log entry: 8h13
